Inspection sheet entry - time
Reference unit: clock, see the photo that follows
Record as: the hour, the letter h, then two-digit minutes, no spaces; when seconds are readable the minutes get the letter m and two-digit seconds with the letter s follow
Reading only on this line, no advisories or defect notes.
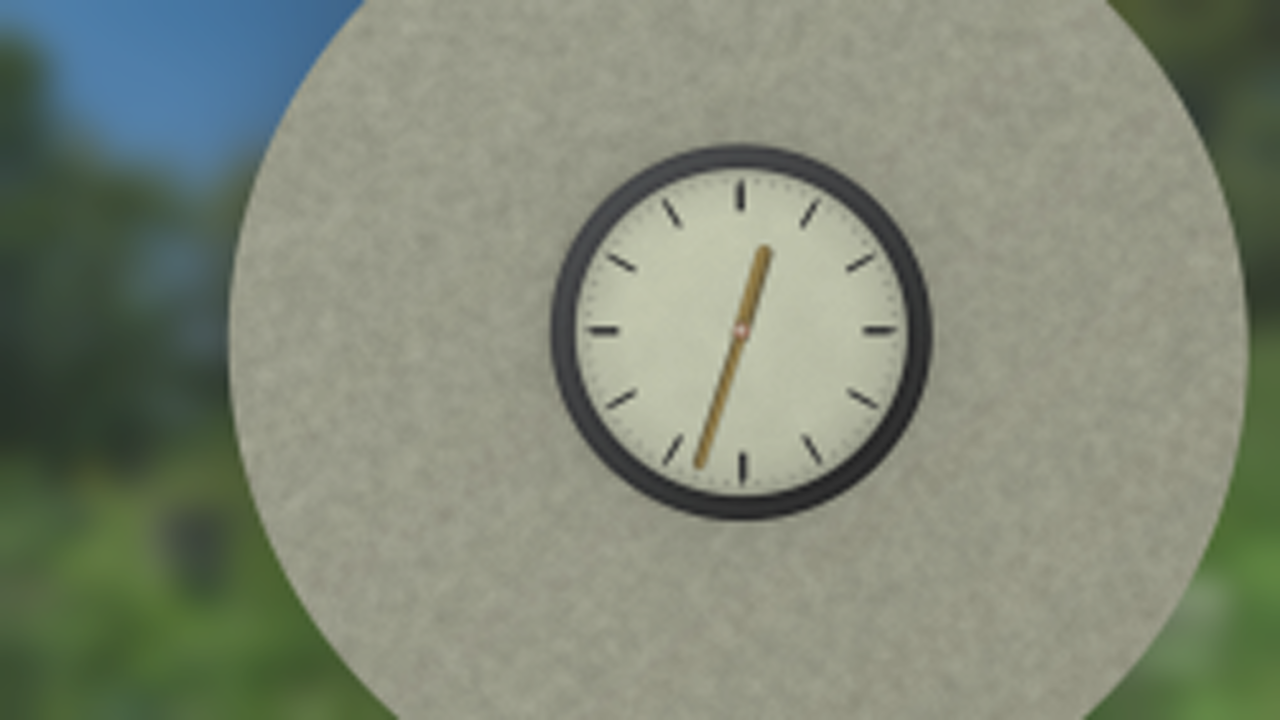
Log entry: 12h33
